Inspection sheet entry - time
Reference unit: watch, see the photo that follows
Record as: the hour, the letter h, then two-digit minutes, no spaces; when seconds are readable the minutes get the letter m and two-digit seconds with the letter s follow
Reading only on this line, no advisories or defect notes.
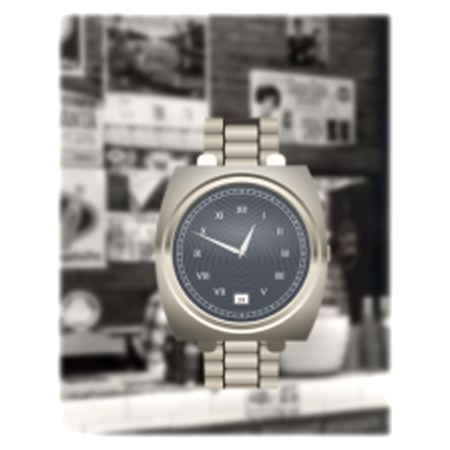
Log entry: 12h49
